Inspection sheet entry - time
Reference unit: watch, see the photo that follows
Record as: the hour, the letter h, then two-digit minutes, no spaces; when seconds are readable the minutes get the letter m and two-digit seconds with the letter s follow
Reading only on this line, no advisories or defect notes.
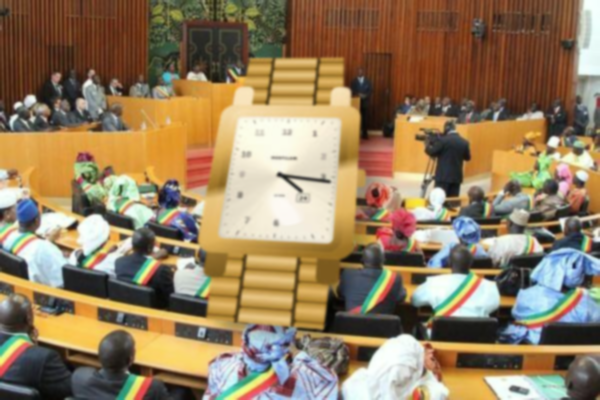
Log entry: 4h16
